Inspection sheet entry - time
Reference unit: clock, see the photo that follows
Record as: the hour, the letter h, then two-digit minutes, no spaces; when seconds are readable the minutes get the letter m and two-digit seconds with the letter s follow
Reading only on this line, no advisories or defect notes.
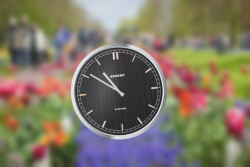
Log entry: 10h51
